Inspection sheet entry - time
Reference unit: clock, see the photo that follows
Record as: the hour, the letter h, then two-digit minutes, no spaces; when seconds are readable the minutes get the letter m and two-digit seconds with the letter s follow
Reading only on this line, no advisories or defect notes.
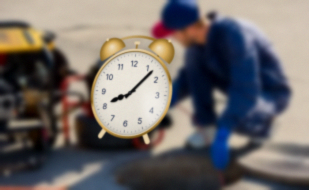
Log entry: 8h07
